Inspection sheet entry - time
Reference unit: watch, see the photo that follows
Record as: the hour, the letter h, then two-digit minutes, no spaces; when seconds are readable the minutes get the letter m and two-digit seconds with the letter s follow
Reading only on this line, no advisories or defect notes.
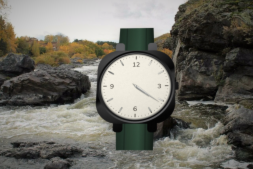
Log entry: 4h21
